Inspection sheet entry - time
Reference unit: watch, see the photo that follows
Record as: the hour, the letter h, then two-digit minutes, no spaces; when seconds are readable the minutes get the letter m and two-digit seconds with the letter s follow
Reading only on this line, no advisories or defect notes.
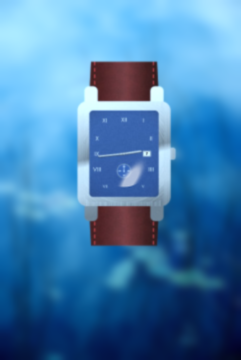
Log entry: 2h44
